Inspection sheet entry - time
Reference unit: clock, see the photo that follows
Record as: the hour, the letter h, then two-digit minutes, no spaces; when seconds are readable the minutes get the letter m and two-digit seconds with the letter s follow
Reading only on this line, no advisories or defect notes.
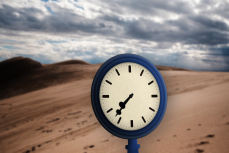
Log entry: 7h37
